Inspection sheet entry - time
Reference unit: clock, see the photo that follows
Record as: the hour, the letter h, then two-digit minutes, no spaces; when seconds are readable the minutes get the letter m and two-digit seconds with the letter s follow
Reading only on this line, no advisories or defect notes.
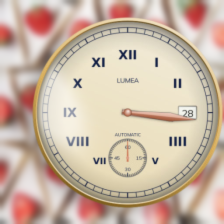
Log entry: 3h16
